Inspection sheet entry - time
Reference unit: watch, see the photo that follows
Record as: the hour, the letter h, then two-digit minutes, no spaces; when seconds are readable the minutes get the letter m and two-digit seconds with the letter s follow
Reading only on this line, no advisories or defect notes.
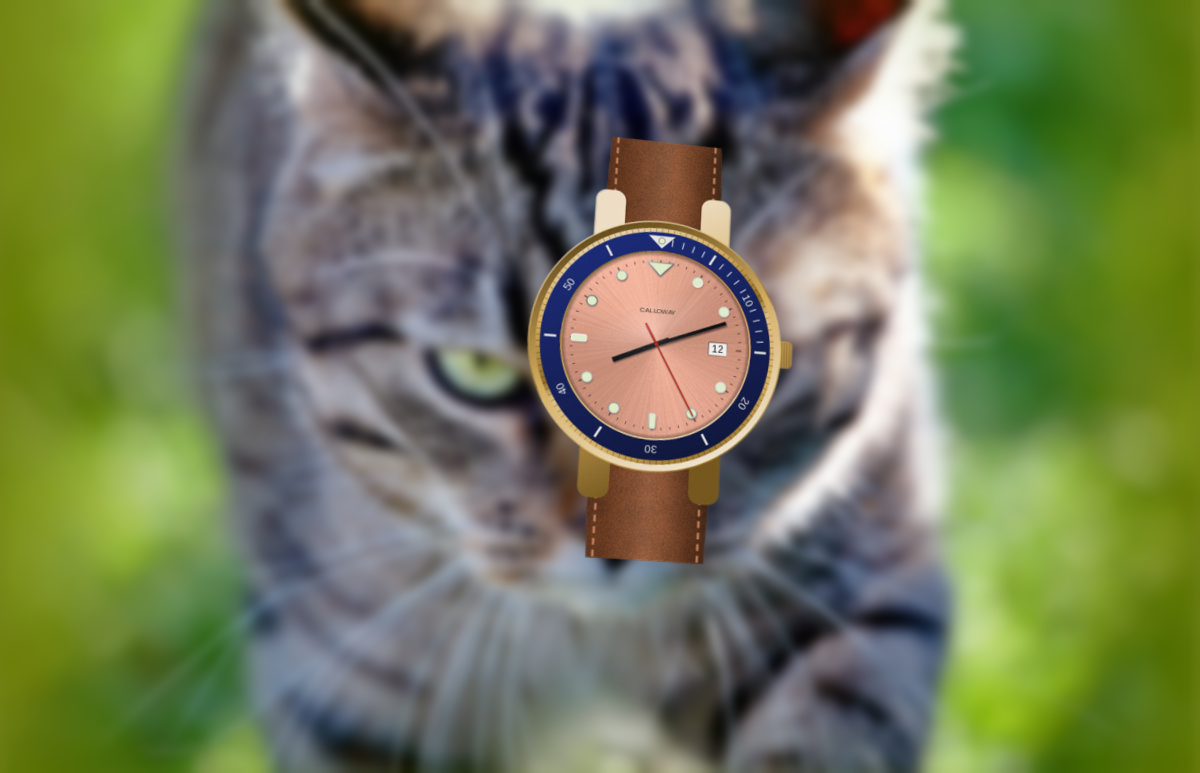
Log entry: 8h11m25s
